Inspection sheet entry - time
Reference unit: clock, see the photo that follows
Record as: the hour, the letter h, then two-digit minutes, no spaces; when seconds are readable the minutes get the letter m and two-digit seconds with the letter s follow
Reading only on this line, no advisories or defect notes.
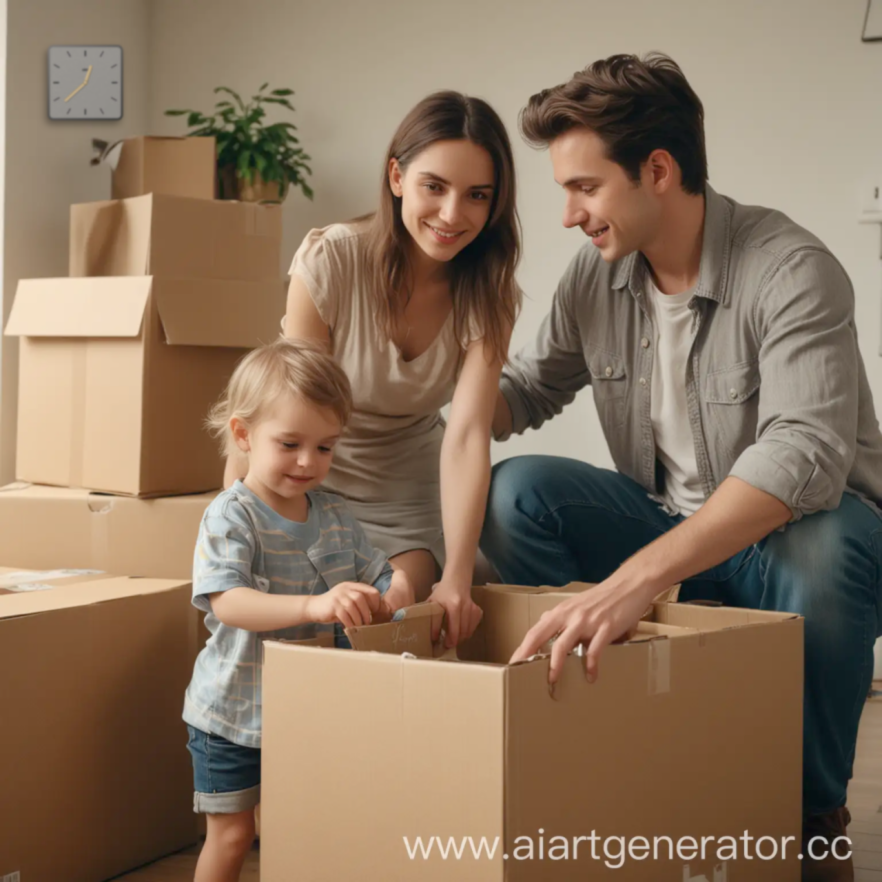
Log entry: 12h38
